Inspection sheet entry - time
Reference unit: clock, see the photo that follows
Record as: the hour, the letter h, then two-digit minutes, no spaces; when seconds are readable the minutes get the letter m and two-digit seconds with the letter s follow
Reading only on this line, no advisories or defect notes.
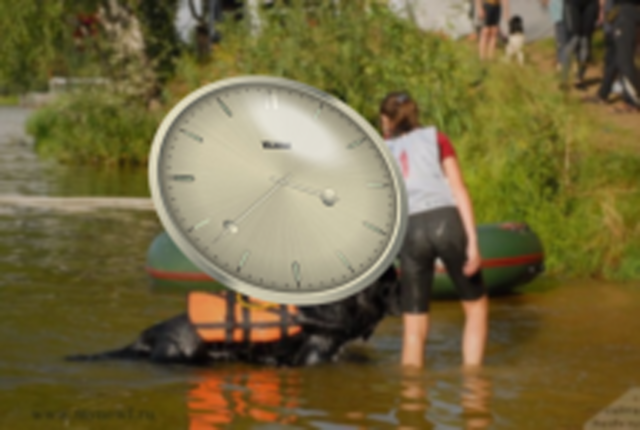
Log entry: 3h38
